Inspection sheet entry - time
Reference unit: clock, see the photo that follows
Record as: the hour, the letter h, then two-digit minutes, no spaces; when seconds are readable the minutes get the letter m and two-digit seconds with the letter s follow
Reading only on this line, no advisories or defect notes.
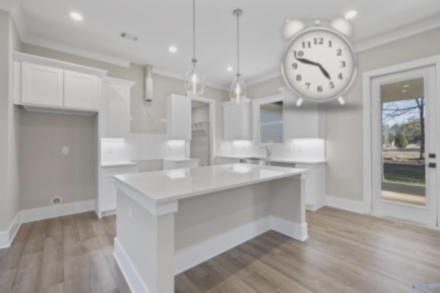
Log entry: 4h48
